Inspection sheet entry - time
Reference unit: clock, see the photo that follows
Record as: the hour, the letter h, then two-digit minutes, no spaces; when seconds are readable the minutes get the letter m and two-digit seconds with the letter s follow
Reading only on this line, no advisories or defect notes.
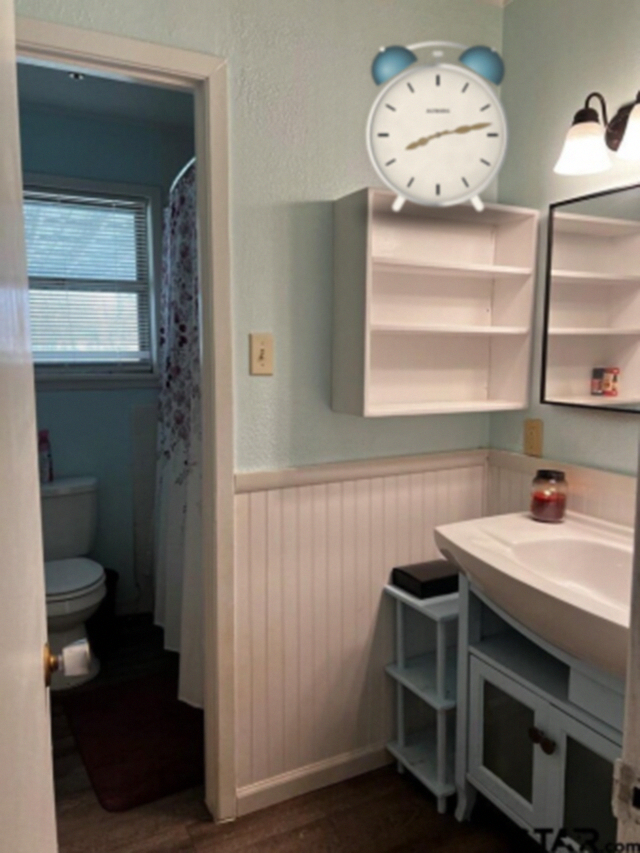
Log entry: 8h13
